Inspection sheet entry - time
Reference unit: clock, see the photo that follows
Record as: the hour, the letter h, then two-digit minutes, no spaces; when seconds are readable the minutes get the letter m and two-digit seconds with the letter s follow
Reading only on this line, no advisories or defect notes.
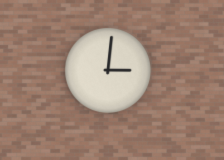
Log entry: 3h01
